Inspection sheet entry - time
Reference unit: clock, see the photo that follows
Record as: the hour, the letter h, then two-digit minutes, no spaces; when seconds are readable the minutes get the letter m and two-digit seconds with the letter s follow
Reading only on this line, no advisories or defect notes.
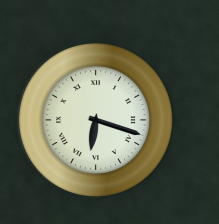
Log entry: 6h18
